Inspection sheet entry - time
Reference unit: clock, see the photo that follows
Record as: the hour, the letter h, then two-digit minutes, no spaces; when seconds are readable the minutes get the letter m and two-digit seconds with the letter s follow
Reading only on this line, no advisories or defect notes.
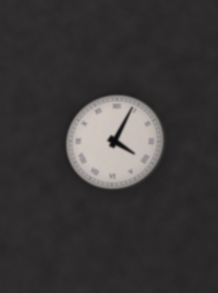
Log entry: 4h04
